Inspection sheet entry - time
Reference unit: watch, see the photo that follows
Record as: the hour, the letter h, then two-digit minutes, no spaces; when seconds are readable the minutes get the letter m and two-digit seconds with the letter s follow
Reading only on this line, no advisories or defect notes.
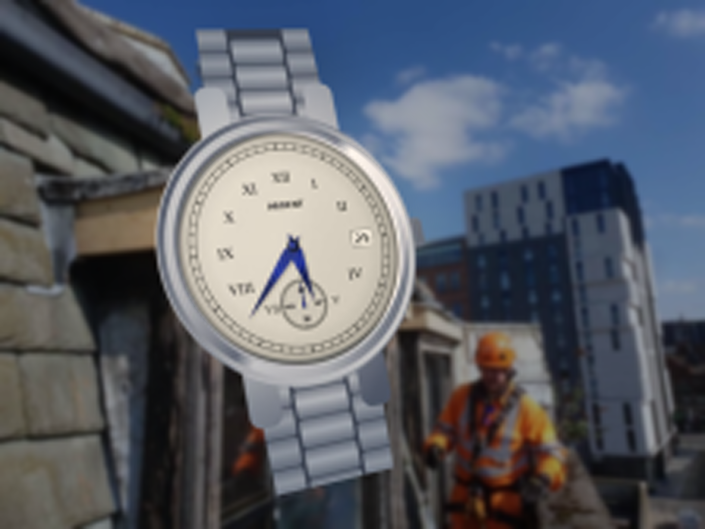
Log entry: 5h37
